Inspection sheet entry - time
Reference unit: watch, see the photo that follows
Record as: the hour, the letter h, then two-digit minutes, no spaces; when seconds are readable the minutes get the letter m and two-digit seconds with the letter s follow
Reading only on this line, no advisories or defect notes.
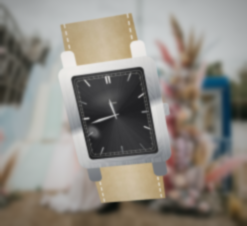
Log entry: 11h43
